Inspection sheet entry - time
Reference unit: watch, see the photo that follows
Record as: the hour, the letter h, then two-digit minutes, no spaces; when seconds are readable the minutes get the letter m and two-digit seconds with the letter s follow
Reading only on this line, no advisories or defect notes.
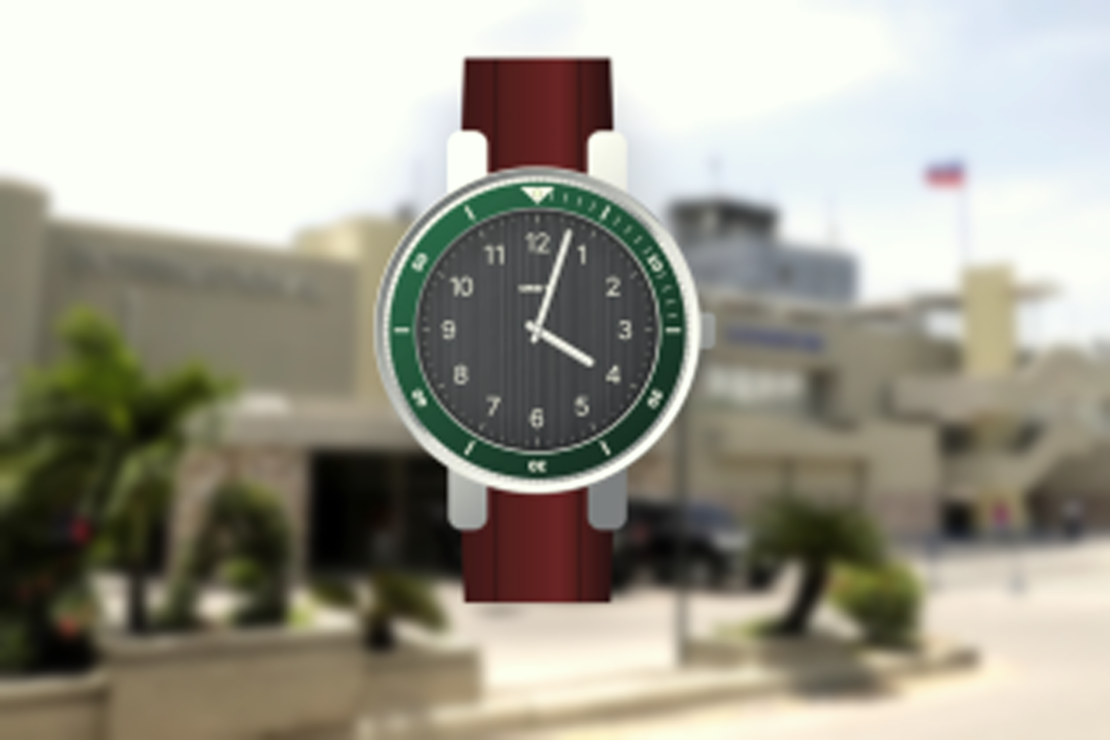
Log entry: 4h03
